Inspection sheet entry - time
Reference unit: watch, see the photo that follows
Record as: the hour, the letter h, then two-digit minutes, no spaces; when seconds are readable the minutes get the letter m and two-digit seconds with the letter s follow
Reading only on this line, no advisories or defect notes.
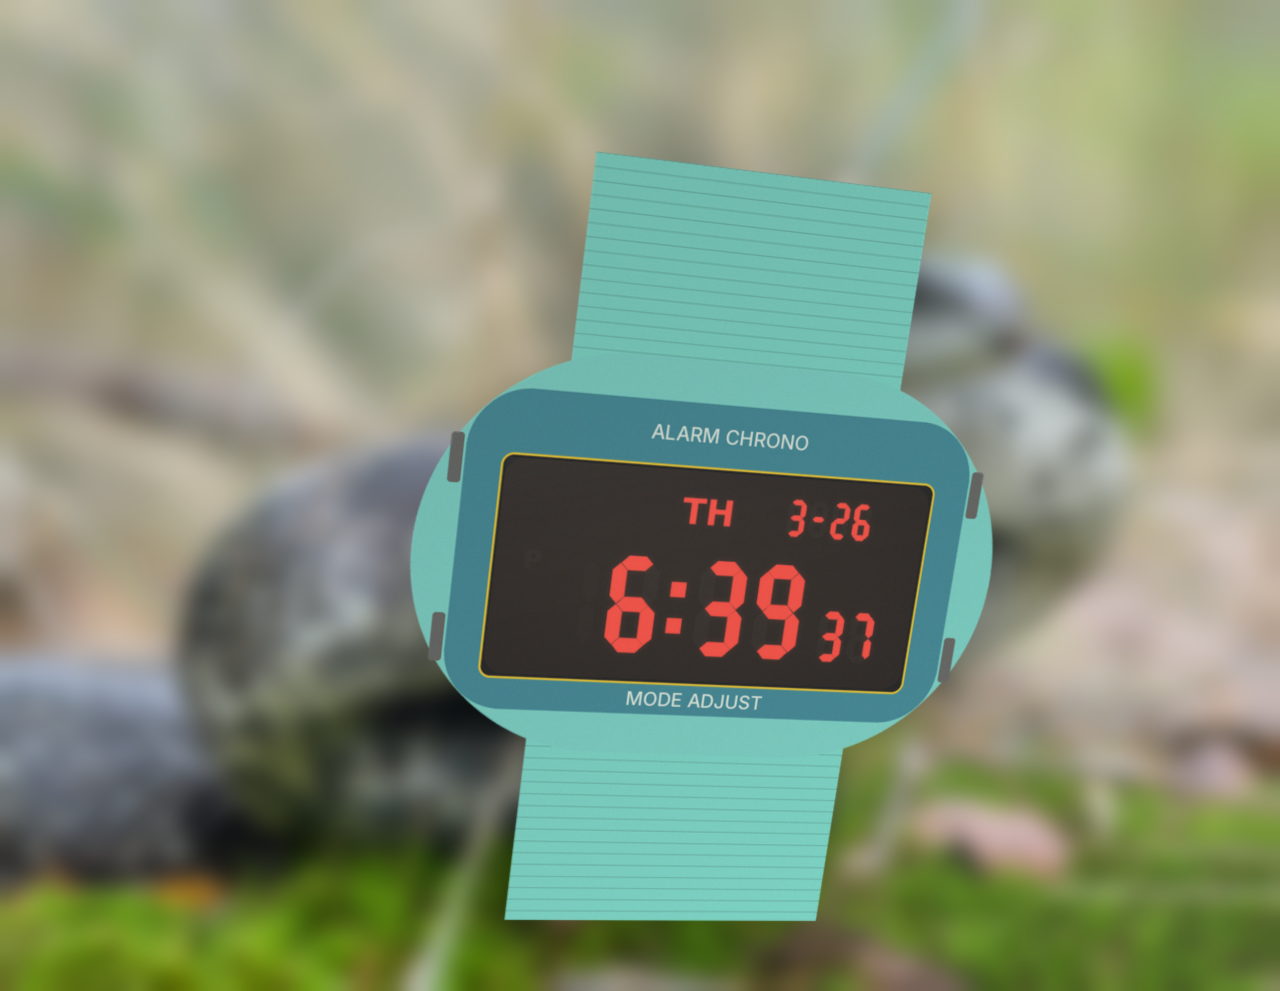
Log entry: 6h39m37s
